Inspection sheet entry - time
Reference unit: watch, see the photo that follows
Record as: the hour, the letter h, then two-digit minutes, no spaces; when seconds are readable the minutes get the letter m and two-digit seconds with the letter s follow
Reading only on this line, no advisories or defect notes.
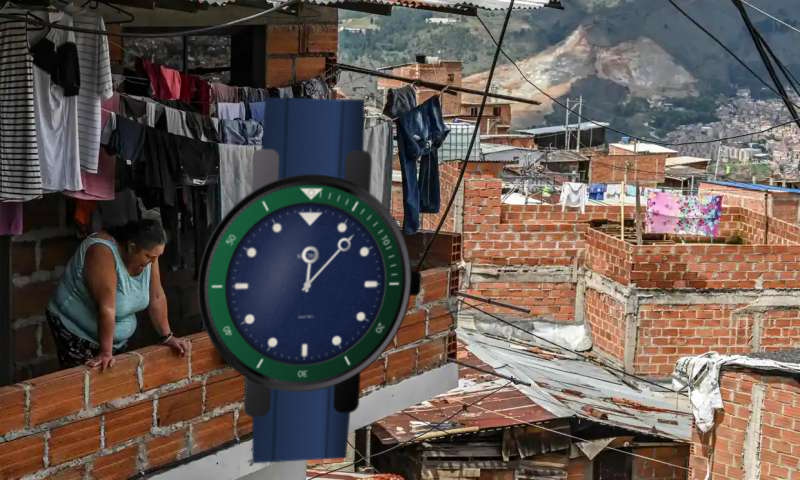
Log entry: 12h07
